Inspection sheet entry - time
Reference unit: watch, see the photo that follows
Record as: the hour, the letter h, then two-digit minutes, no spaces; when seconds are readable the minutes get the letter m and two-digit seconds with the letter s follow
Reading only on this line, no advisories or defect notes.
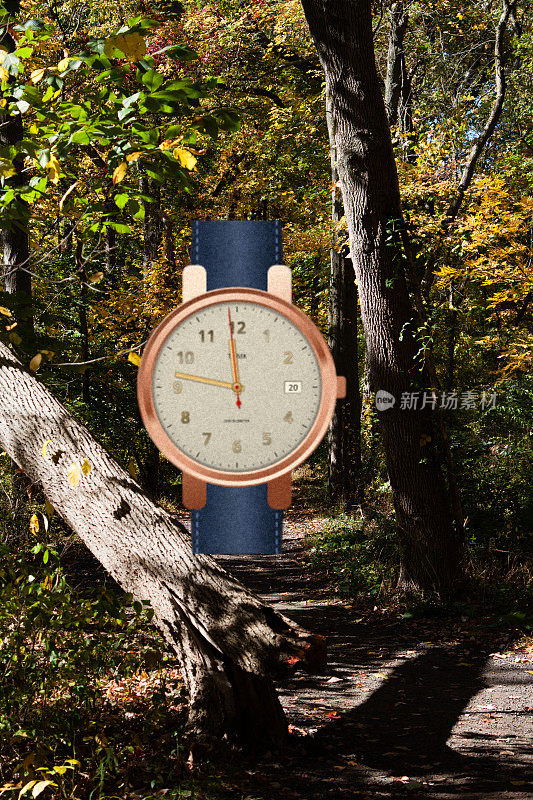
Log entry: 11h46m59s
